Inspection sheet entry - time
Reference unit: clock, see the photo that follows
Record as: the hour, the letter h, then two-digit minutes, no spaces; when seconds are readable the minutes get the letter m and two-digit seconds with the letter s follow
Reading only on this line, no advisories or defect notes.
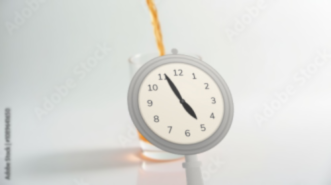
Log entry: 4h56
